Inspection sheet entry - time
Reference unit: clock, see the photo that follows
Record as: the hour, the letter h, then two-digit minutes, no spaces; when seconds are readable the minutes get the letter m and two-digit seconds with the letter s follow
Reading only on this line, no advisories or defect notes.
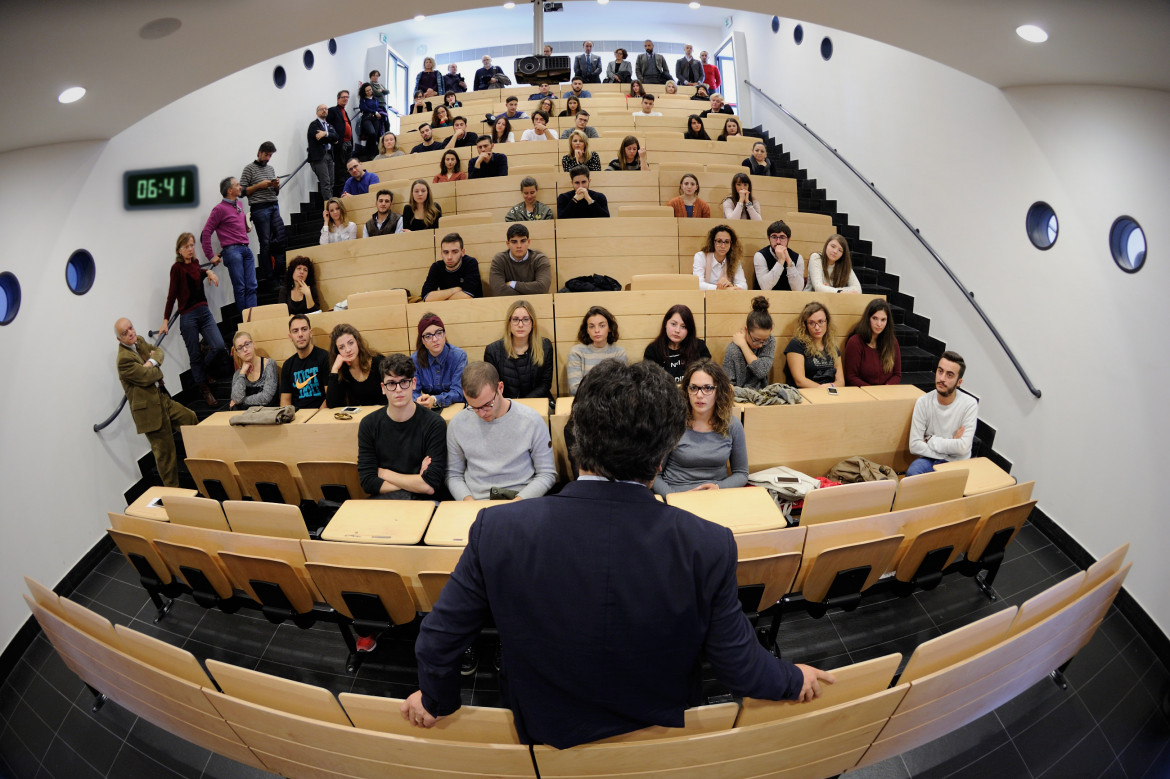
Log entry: 6h41
